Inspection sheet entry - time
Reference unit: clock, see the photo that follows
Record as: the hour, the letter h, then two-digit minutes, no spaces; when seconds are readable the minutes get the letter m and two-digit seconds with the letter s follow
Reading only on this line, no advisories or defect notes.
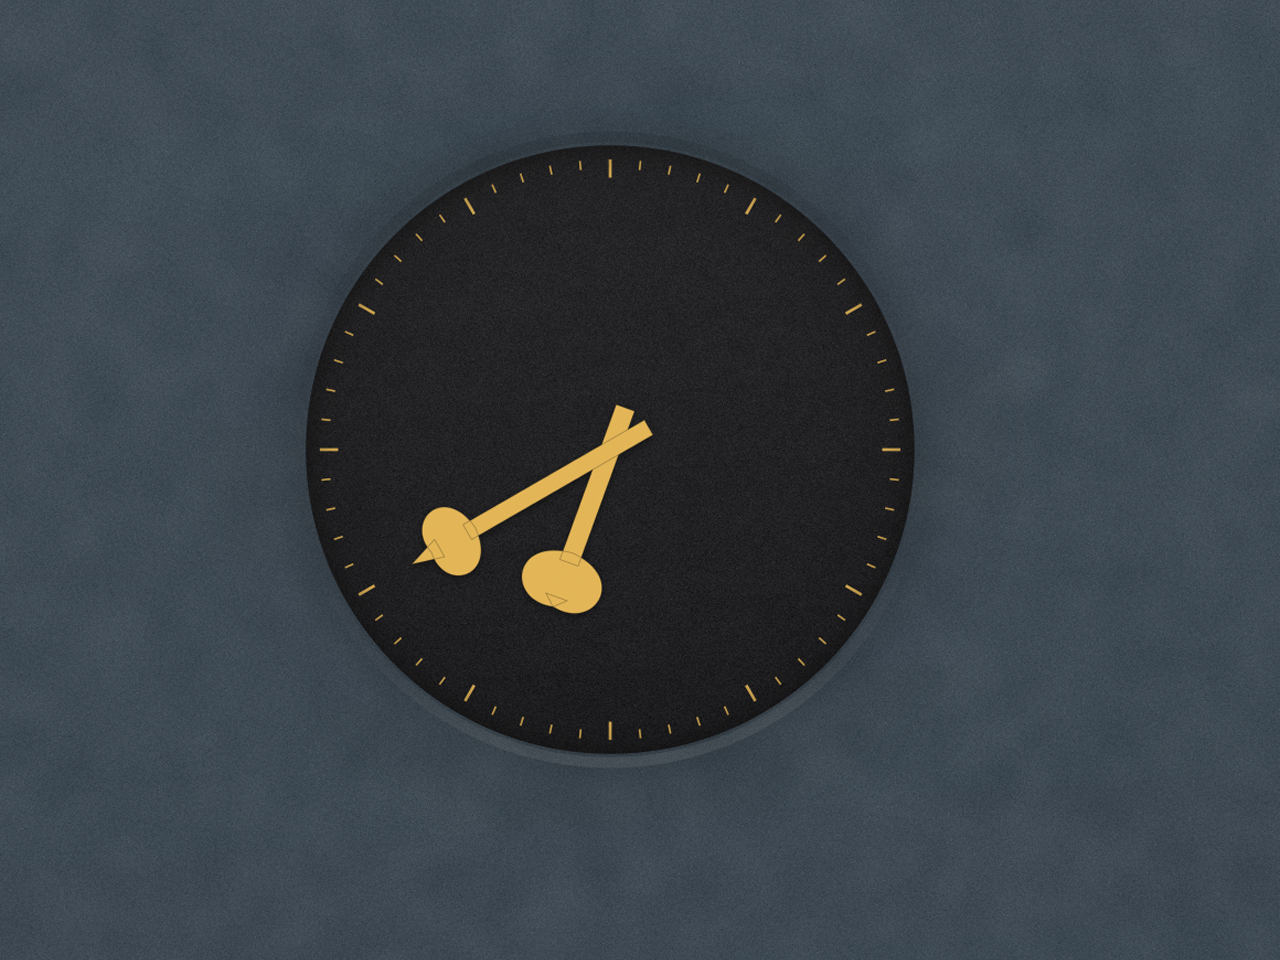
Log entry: 6h40
